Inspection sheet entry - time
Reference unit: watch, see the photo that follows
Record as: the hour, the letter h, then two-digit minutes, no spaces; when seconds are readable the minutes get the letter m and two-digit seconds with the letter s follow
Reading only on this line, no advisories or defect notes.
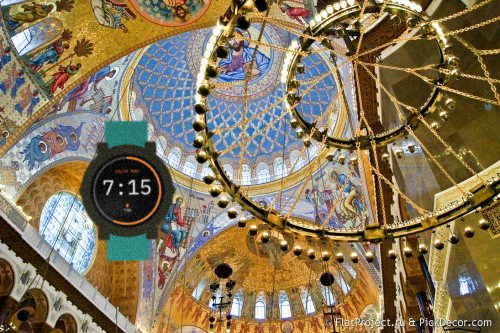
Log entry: 7h15
